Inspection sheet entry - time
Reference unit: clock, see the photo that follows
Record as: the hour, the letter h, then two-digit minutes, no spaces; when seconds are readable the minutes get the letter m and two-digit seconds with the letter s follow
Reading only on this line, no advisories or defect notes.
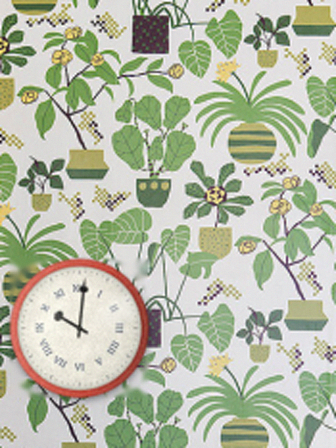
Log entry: 10h01
